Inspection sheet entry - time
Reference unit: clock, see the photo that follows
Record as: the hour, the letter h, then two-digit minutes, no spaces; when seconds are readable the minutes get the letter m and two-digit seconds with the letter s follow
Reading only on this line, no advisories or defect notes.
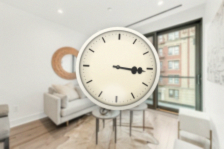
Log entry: 3h16
